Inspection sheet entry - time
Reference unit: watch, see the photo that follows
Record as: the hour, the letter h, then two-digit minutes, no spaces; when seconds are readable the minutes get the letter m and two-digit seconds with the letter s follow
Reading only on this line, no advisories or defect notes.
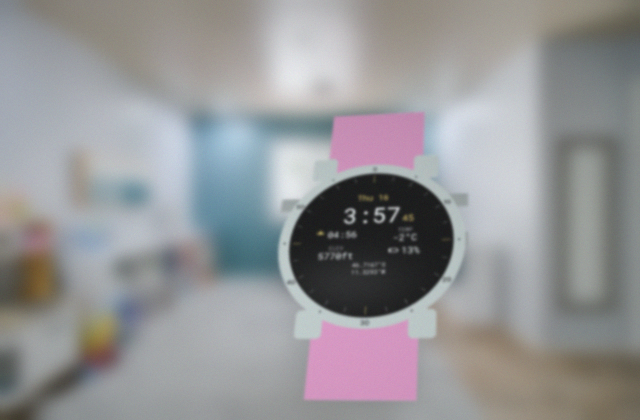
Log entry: 3h57
